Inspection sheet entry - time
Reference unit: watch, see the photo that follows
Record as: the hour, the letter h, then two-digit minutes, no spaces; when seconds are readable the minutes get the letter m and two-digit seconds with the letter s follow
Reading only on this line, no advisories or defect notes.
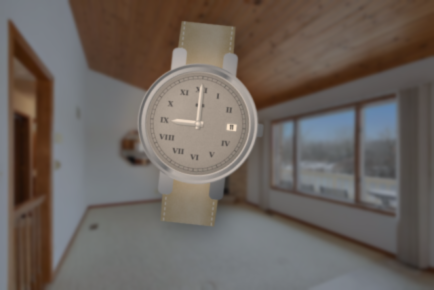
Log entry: 9h00
